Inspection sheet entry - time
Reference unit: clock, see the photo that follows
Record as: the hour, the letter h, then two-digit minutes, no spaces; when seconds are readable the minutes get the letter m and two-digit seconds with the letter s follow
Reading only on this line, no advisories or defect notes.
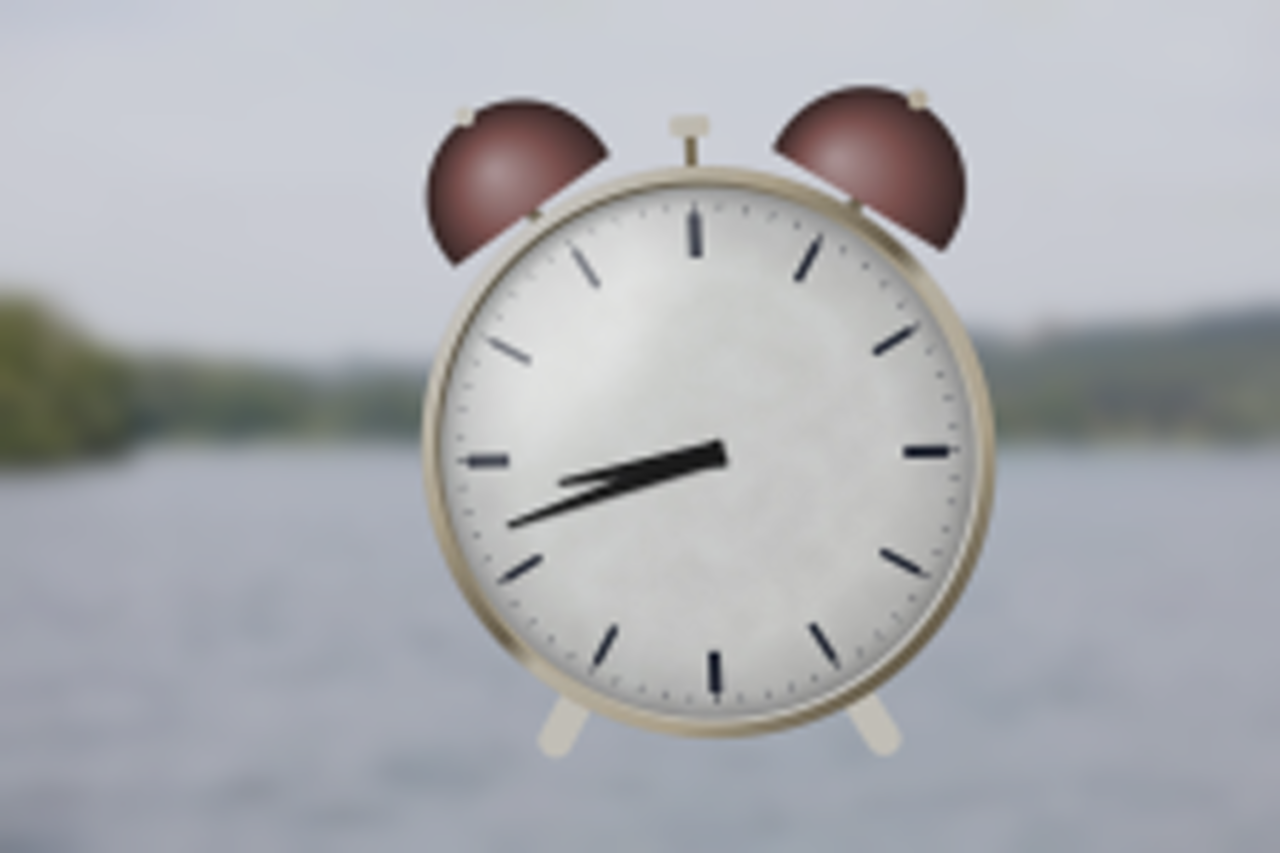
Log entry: 8h42
